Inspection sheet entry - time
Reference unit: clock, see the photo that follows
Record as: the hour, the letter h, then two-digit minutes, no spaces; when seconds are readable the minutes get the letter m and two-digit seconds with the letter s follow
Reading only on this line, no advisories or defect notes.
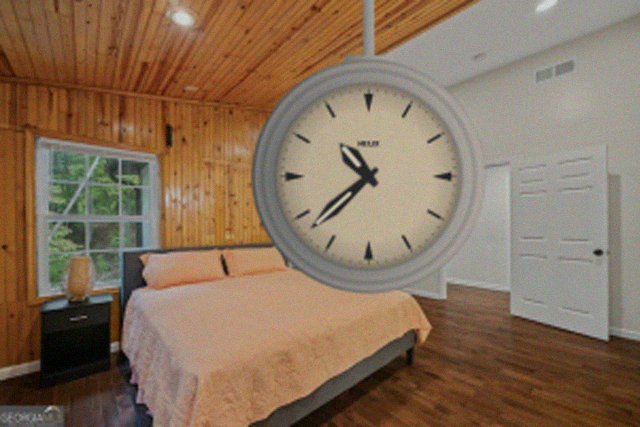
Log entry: 10h38
